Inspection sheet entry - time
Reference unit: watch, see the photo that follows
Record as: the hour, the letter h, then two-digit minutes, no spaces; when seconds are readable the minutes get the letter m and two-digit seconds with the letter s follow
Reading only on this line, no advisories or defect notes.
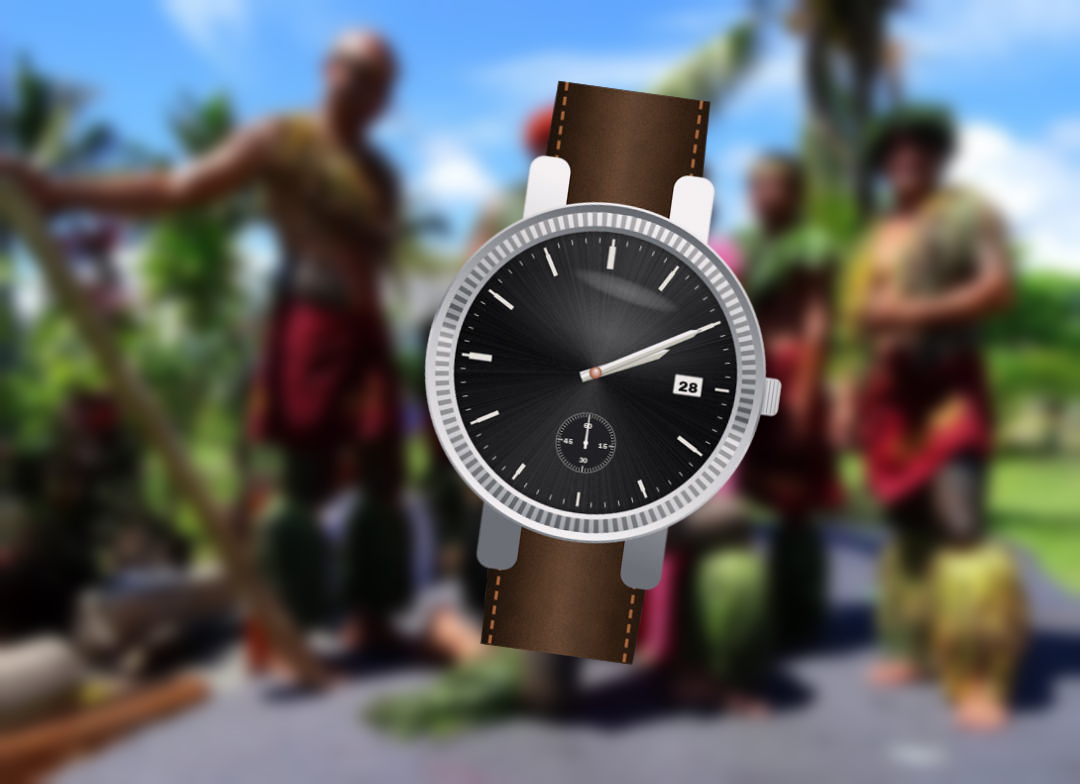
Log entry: 2h10
